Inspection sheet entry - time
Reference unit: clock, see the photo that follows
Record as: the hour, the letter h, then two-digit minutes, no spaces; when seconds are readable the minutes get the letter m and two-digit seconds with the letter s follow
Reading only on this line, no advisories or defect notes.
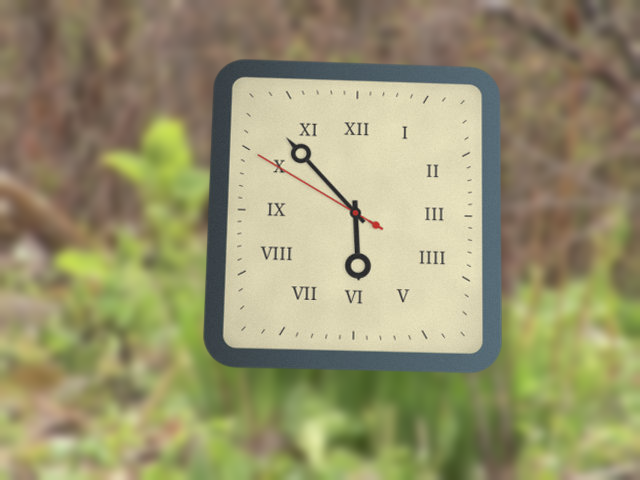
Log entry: 5h52m50s
